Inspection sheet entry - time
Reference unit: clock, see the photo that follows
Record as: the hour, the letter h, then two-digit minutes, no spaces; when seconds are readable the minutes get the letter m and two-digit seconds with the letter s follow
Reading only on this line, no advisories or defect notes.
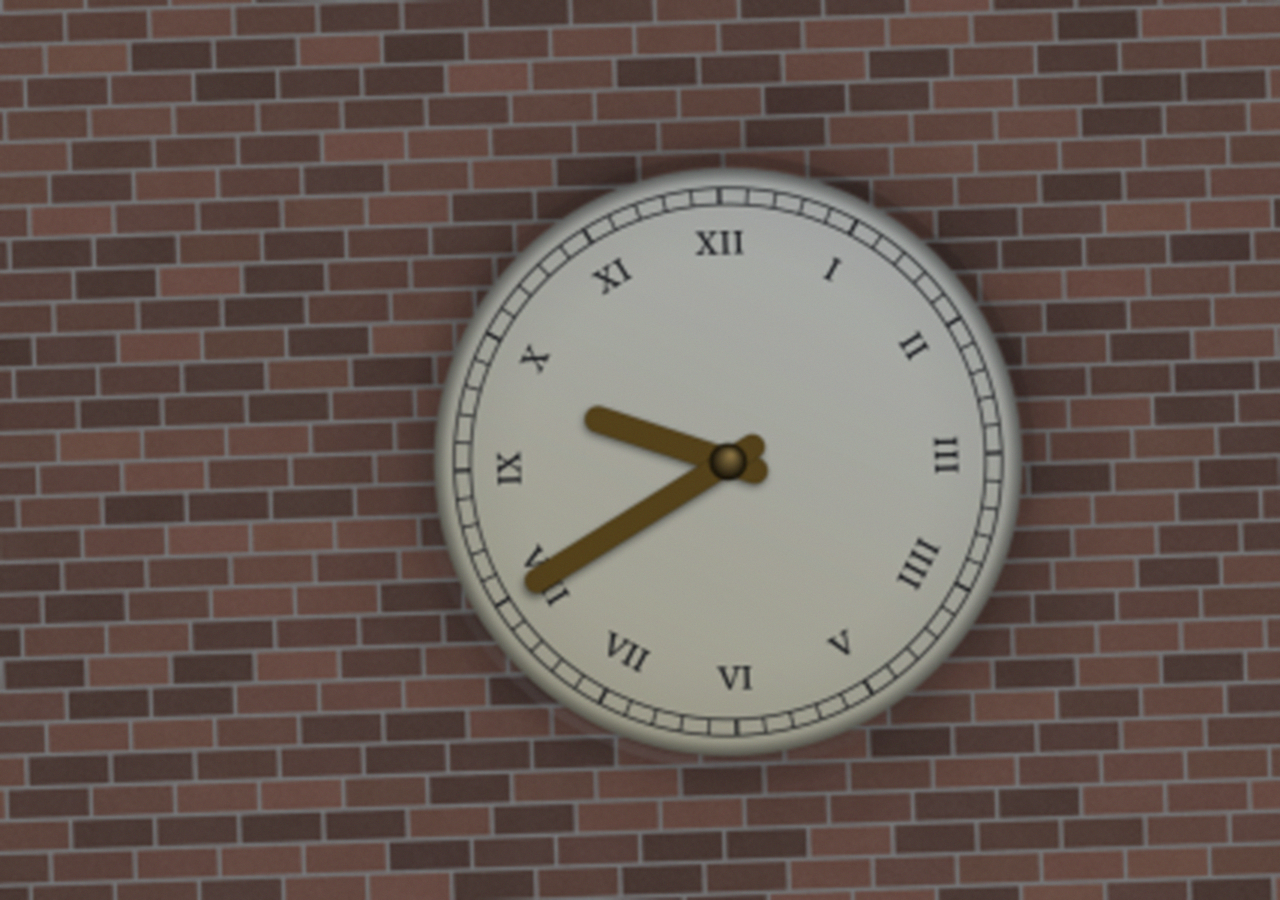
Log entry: 9h40
